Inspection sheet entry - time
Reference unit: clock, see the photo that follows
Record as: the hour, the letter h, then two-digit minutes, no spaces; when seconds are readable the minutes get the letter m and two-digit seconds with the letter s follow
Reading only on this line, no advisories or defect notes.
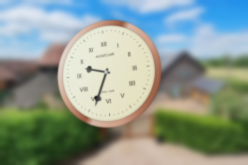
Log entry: 9h34
